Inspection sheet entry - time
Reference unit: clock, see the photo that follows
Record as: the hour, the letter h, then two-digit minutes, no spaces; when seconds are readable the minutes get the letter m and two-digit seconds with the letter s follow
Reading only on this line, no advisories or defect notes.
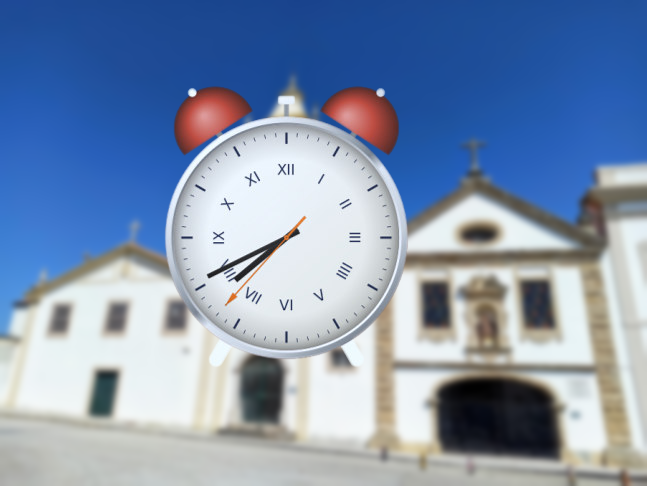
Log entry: 7h40m37s
